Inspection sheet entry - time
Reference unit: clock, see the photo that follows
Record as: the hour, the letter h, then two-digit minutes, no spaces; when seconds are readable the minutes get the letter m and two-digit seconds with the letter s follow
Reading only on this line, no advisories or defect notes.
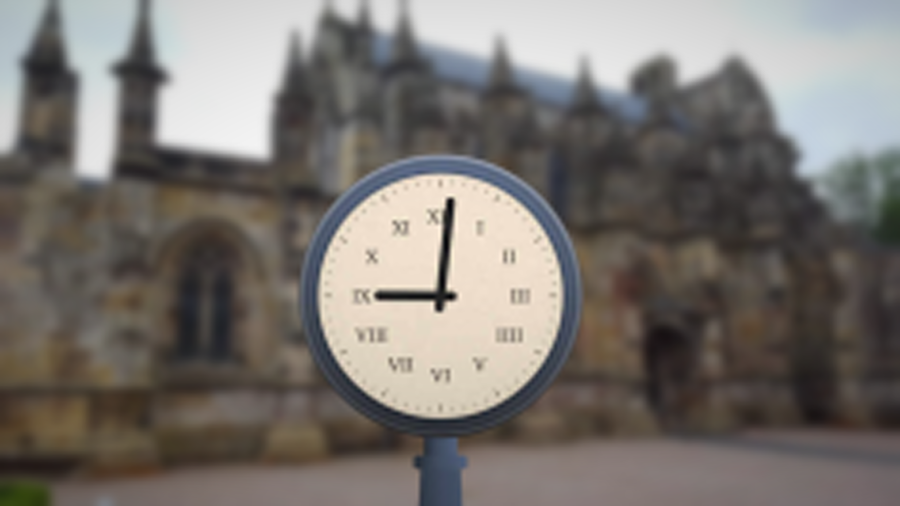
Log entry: 9h01
